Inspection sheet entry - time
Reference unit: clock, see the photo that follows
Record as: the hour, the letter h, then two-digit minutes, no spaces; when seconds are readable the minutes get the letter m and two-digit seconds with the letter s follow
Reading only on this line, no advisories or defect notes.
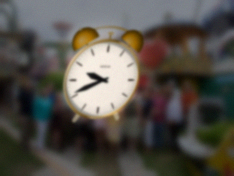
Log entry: 9h41
